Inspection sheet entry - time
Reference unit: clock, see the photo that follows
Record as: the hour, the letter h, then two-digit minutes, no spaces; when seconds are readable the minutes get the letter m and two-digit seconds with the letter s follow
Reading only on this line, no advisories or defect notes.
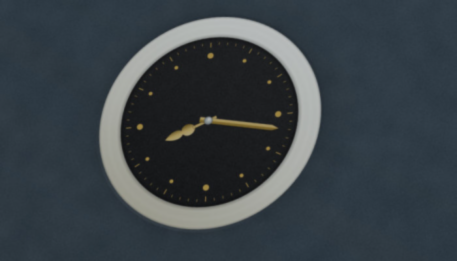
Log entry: 8h17
